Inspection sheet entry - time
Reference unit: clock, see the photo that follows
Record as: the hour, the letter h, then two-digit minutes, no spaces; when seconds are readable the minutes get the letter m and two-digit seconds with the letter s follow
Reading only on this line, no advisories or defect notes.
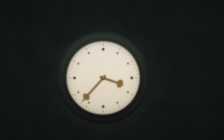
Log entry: 3h37
